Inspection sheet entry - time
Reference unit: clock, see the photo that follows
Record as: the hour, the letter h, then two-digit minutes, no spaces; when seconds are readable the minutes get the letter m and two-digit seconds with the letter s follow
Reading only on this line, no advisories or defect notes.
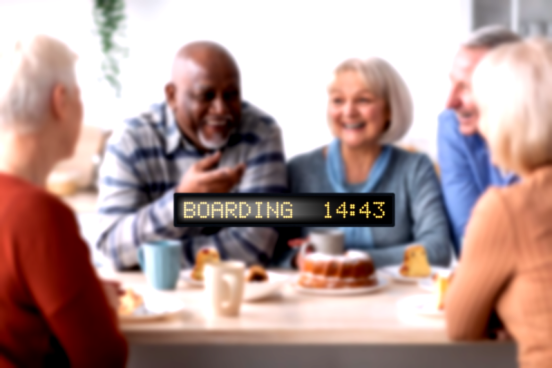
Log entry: 14h43
